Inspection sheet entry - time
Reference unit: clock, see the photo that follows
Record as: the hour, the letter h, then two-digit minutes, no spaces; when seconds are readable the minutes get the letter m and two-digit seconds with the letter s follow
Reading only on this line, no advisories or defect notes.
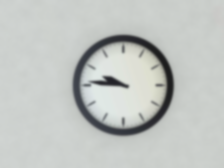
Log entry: 9h46
